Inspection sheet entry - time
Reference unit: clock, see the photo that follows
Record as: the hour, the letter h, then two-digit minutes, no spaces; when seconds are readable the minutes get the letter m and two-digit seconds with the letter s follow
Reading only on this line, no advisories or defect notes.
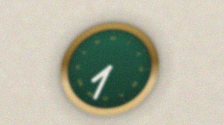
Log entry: 7h33
